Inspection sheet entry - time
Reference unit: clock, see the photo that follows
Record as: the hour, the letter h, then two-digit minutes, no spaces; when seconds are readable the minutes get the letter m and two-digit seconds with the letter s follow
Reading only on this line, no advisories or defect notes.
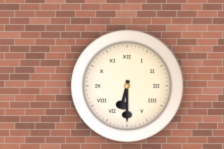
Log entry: 6h30
